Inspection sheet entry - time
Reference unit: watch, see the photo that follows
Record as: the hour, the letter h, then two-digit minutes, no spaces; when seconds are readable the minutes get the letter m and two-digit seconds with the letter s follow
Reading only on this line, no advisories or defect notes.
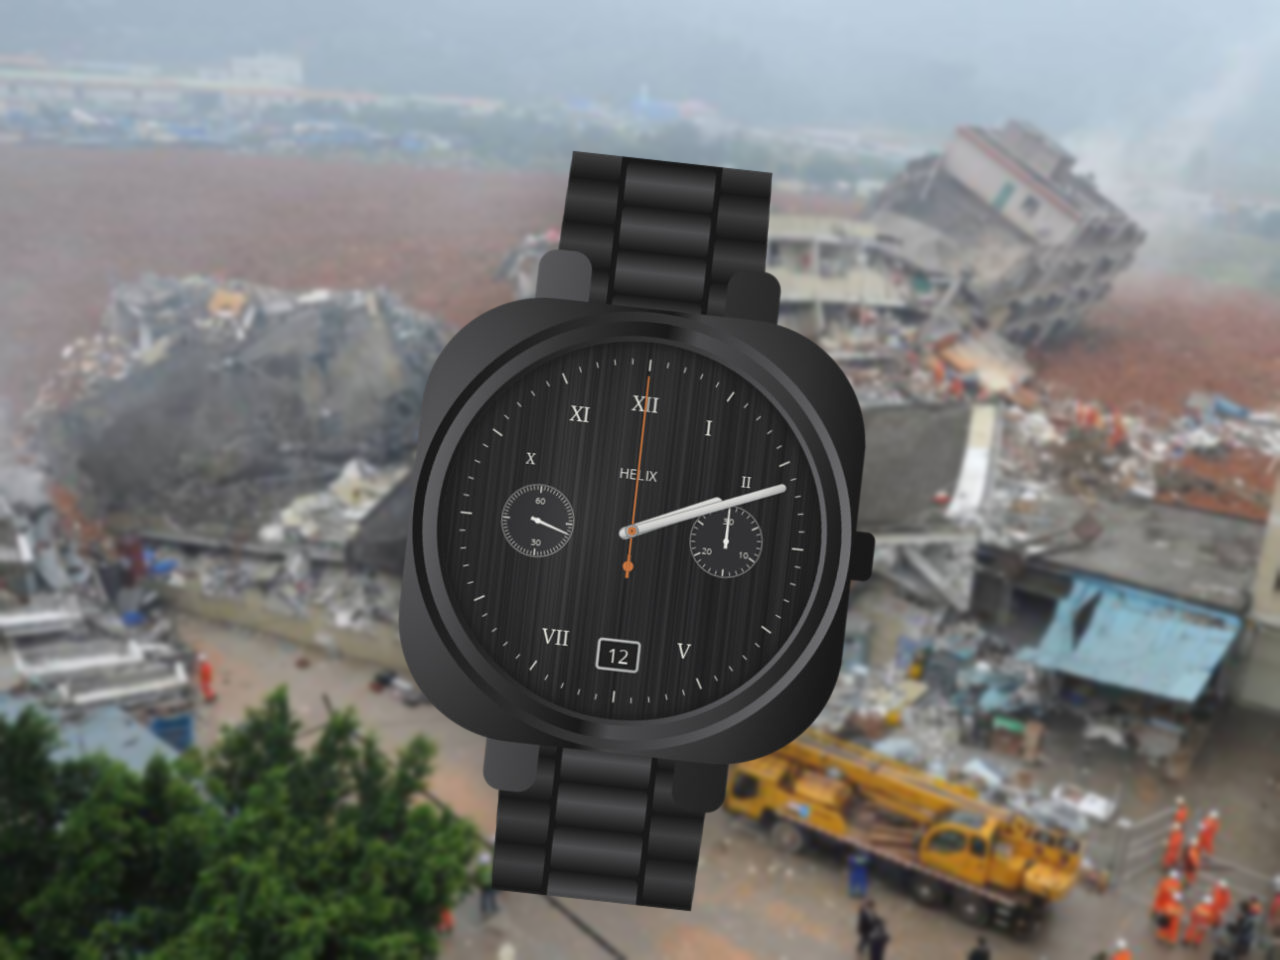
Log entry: 2h11m18s
